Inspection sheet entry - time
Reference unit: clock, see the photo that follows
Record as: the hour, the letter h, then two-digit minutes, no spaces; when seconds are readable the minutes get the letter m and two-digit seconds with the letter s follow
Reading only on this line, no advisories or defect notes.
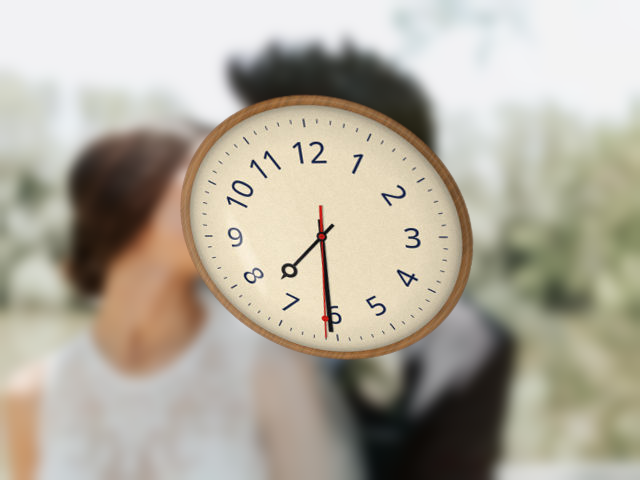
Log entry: 7h30m31s
